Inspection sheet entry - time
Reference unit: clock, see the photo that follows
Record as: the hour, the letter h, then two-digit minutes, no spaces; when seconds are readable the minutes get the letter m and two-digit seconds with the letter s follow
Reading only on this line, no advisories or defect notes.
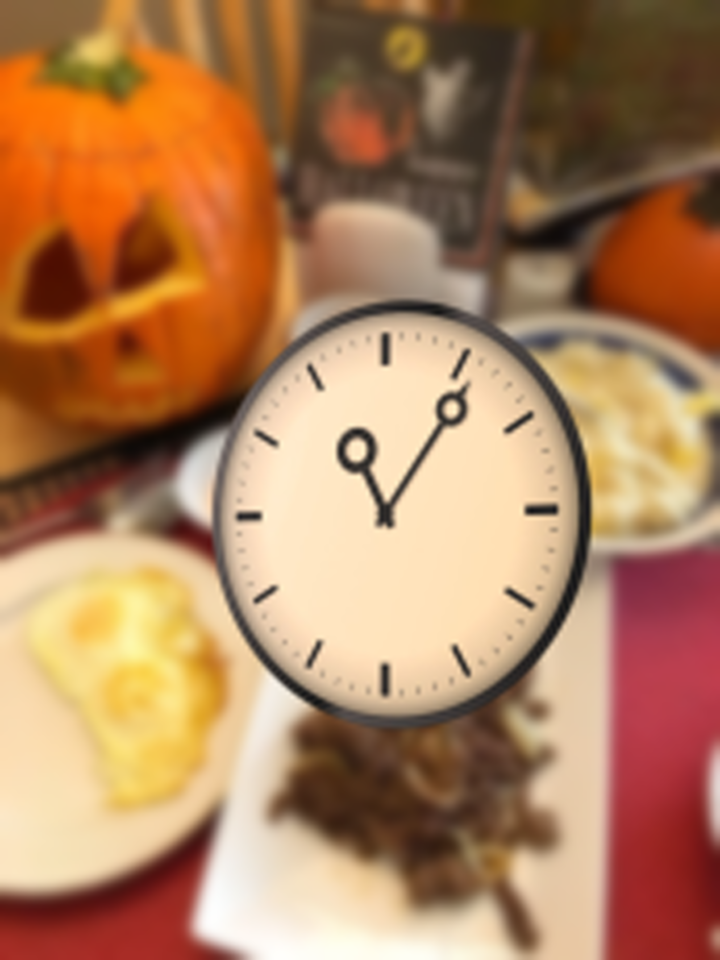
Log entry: 11h06
